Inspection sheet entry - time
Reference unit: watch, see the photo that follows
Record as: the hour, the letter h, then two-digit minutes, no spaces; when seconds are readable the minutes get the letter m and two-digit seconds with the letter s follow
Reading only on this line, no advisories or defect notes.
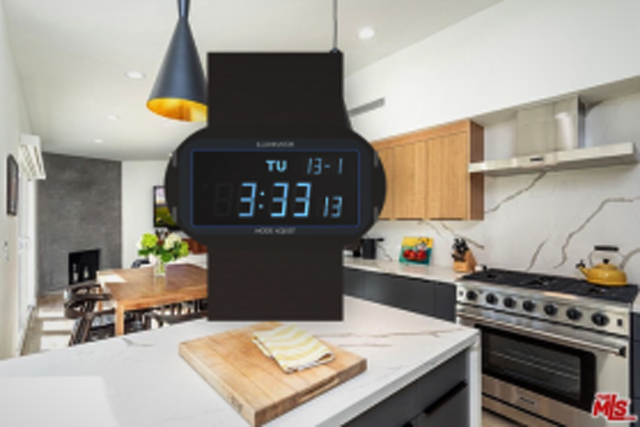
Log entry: 3h33m13s
